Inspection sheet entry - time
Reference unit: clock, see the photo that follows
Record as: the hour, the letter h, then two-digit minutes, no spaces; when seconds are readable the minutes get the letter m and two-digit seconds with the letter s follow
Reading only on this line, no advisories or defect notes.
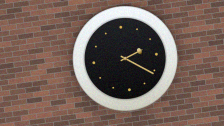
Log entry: 2h21
